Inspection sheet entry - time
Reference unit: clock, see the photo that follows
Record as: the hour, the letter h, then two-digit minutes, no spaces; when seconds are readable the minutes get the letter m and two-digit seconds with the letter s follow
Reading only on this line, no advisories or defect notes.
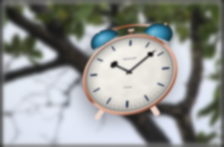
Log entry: 10h08
